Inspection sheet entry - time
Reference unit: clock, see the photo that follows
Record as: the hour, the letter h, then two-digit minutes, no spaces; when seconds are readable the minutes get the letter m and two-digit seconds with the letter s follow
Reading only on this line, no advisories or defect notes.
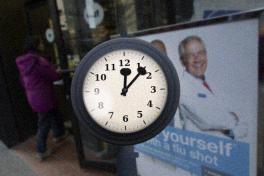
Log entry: 12h07
